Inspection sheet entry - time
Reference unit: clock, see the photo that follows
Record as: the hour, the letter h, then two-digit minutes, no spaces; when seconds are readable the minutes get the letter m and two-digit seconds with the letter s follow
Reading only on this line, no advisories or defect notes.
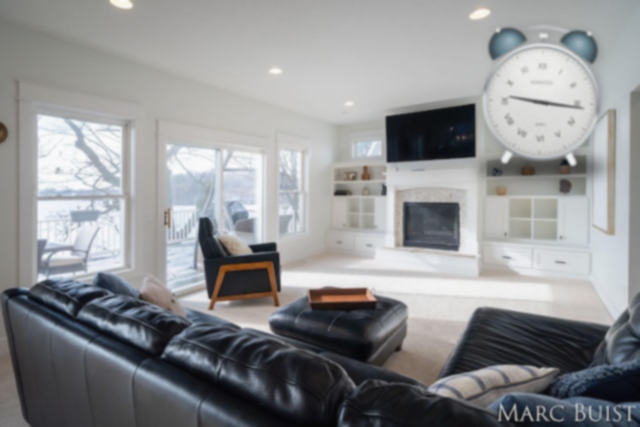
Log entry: 9h16
